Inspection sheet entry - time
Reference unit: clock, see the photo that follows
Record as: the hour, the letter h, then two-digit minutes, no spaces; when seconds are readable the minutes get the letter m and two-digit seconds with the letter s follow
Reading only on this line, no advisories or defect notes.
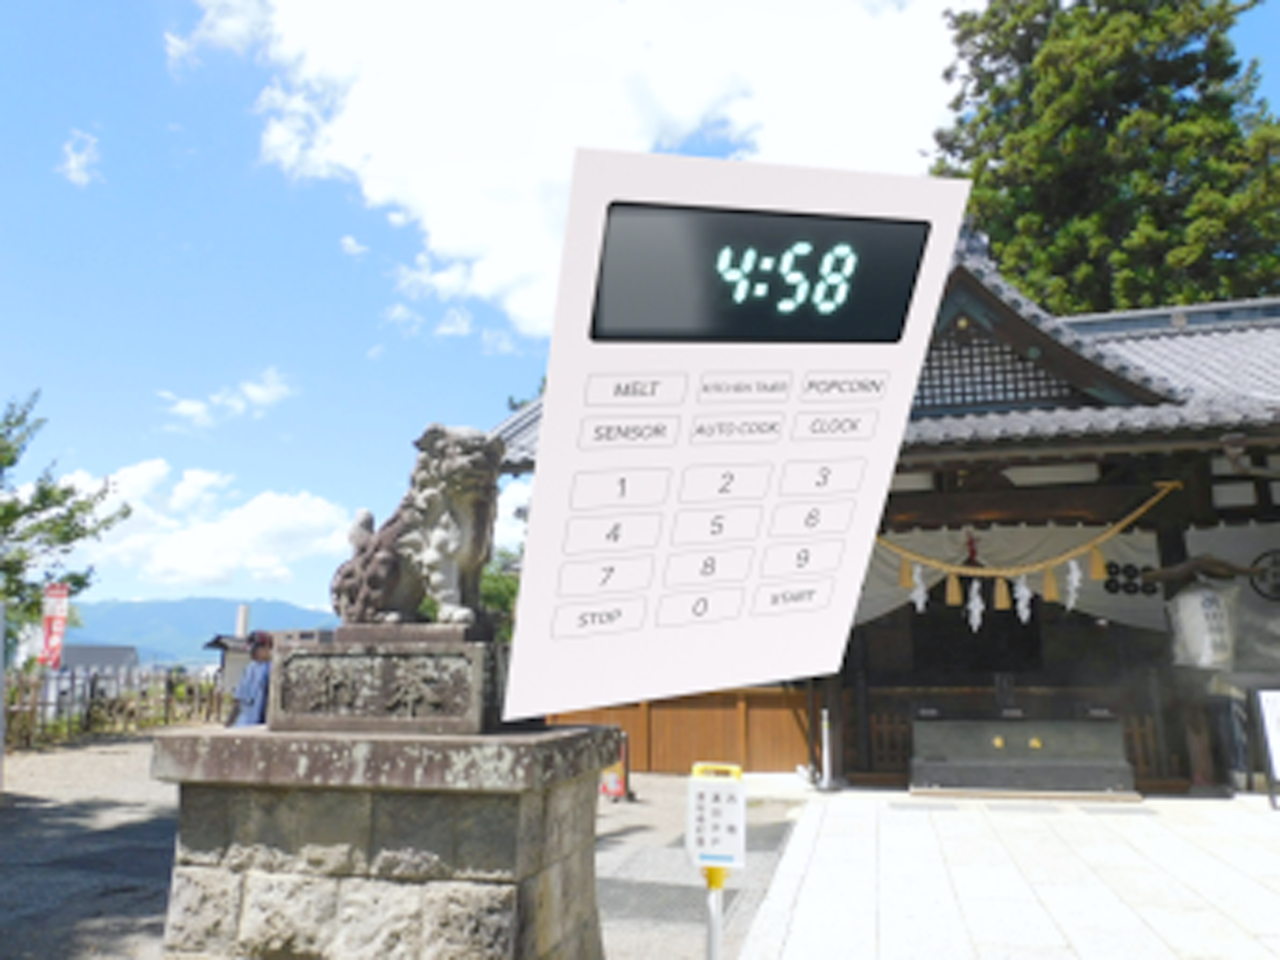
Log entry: 4h58
